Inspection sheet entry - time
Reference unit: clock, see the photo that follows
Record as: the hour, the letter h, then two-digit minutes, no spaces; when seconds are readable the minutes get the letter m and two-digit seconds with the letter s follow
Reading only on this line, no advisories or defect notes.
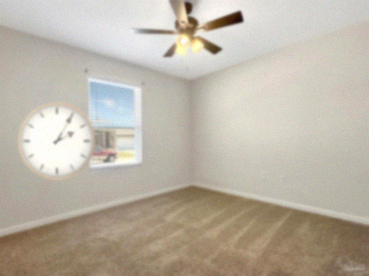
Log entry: 2h05
